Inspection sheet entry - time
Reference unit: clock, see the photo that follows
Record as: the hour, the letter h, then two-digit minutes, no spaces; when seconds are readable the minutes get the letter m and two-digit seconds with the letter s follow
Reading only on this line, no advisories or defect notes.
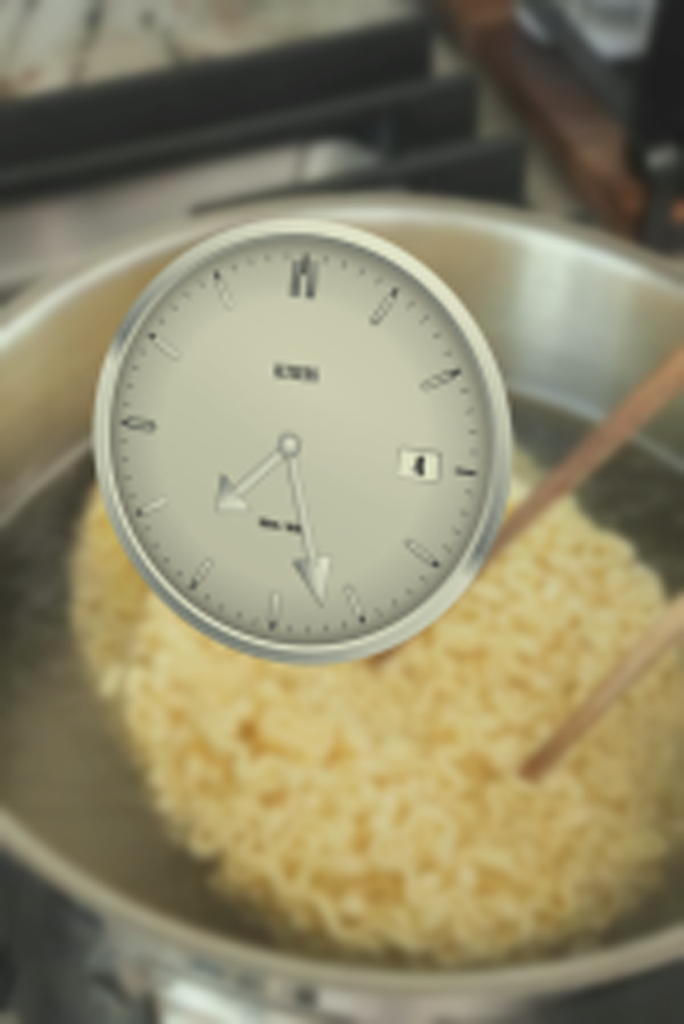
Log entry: 7h27
